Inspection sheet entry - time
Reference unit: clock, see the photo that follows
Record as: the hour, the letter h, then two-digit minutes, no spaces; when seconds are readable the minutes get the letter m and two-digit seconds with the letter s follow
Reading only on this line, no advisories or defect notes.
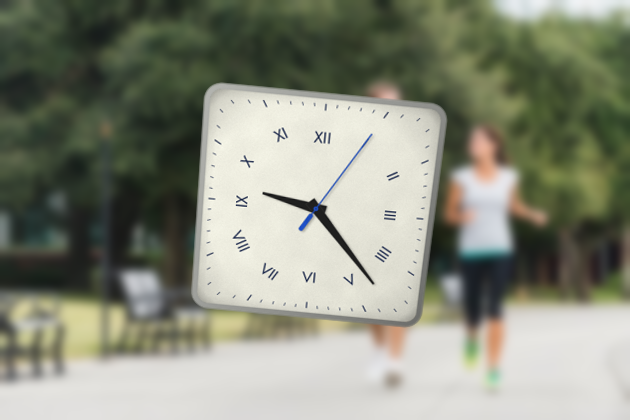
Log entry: 9h23m05s
